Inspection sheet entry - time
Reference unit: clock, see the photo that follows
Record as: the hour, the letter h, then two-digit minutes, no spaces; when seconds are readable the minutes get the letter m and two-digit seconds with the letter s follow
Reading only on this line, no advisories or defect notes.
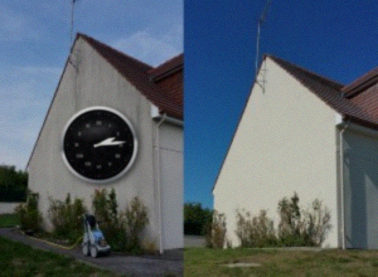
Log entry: 2h14
